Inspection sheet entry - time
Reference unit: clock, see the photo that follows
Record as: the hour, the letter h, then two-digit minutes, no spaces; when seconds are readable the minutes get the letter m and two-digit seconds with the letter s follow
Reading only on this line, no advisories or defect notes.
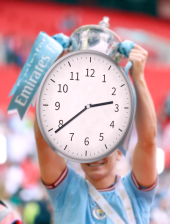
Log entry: 2h39
